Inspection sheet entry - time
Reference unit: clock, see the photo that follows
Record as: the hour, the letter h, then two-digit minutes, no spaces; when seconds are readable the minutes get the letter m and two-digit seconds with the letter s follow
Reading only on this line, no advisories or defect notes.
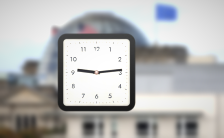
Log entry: 9h14
